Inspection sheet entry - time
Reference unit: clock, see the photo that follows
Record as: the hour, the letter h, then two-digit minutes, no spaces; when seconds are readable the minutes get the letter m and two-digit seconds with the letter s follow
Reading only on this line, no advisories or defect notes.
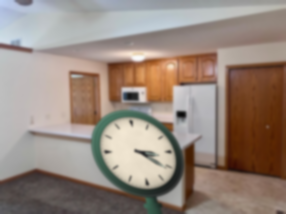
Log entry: 3h21
